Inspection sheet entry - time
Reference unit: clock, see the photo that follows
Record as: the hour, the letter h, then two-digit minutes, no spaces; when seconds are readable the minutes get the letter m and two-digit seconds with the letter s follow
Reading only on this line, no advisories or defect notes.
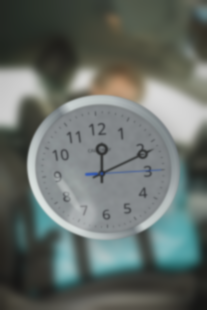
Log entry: 12h11m15s
